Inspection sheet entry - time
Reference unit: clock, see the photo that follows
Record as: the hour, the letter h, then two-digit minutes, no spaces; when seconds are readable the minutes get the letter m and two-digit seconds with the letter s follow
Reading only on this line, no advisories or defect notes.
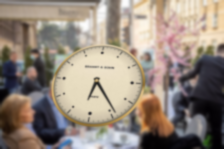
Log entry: 6h24
